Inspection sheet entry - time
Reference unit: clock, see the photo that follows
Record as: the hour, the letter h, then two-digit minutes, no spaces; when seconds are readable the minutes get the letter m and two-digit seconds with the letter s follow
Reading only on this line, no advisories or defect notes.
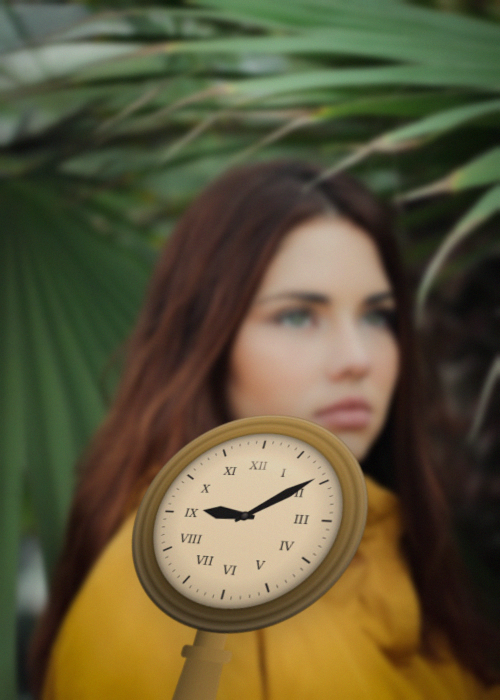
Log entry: 9h09
